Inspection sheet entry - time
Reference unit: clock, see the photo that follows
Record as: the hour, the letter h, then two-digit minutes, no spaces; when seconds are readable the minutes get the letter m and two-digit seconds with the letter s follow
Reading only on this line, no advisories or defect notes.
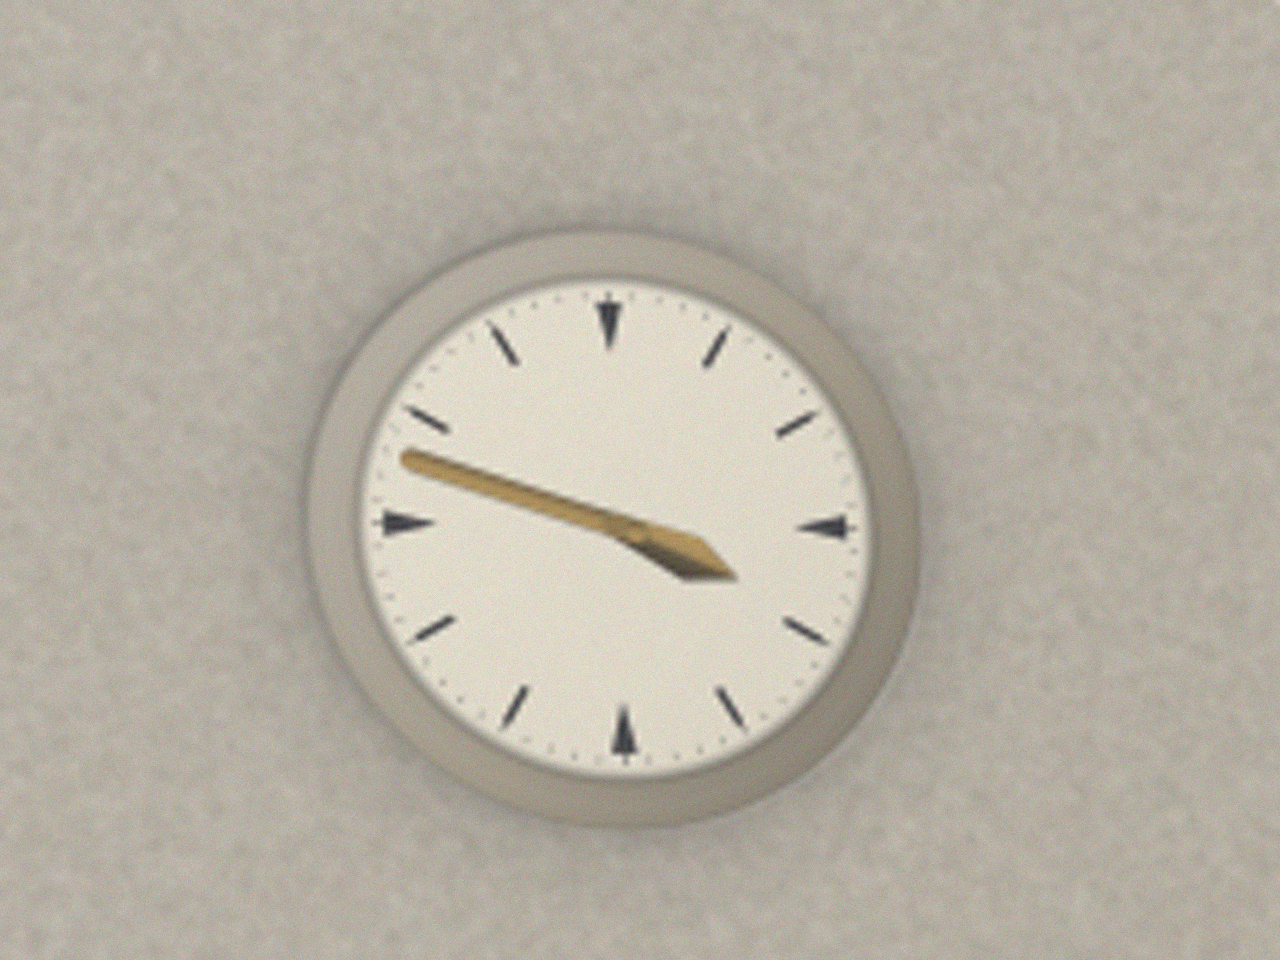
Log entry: 3h48
